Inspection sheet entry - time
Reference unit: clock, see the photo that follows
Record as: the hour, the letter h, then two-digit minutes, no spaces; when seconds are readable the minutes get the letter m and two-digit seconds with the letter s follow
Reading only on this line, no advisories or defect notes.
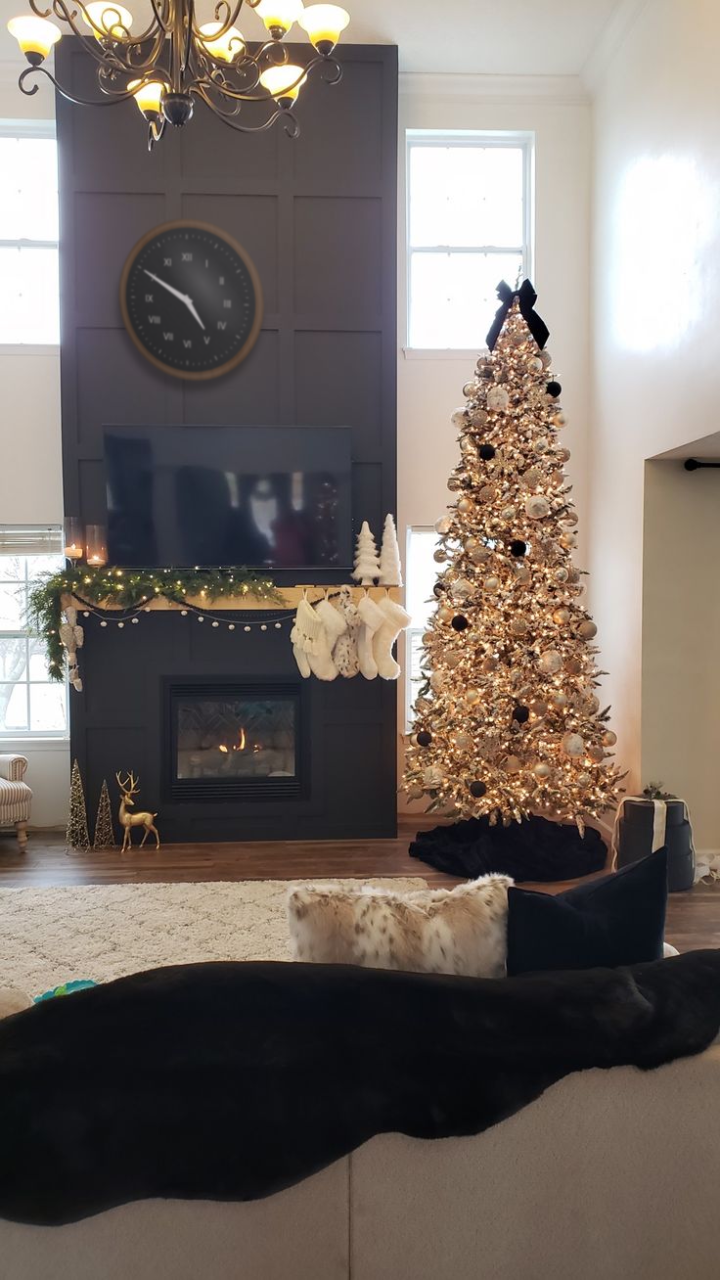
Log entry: 4h50
